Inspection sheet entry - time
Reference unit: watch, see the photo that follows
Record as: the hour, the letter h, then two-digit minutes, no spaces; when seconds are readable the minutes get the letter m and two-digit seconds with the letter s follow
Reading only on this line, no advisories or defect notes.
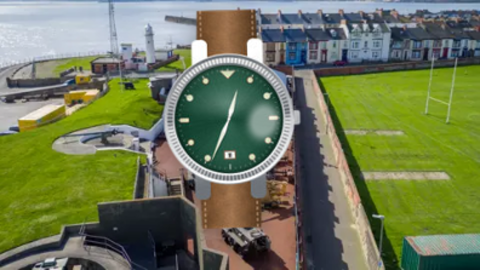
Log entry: 12h34
